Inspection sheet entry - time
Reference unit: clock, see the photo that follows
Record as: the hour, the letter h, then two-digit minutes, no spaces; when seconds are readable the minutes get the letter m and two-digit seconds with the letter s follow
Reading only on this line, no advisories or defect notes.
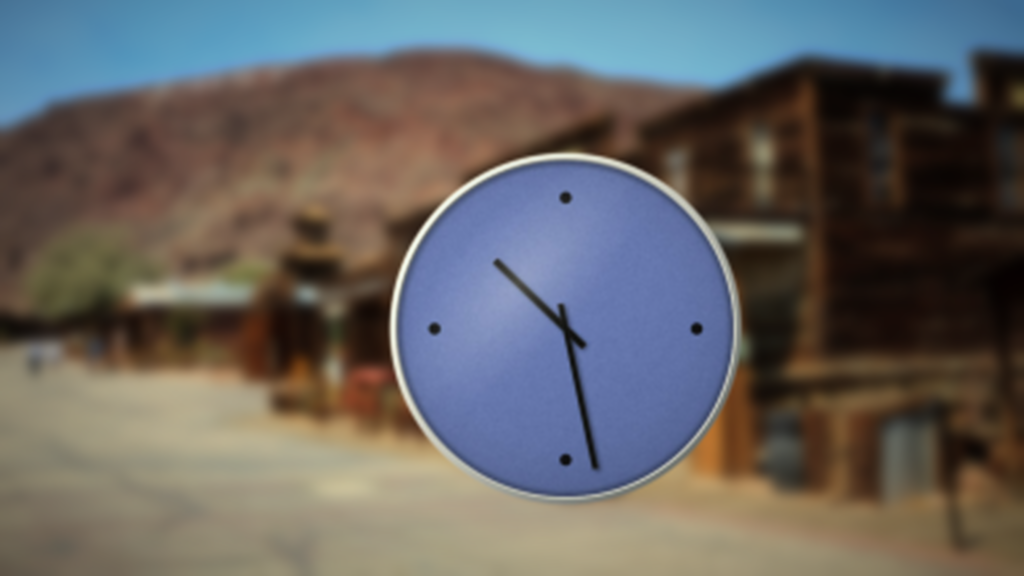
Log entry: 10h28
